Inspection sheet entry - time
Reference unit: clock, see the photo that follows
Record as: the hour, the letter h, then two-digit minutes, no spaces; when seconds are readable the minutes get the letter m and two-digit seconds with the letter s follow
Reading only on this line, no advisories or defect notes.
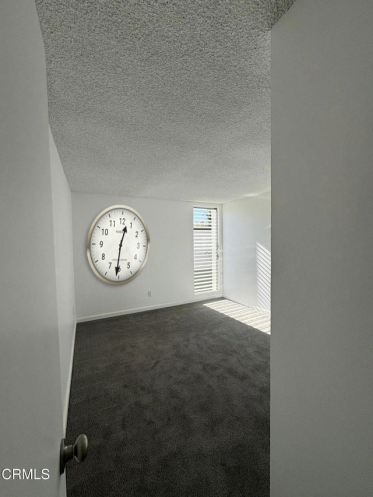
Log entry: 12h31
